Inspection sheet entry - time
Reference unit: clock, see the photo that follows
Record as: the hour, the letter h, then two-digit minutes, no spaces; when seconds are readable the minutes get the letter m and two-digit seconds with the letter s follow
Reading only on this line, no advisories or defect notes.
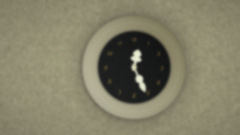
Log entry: 12h26
